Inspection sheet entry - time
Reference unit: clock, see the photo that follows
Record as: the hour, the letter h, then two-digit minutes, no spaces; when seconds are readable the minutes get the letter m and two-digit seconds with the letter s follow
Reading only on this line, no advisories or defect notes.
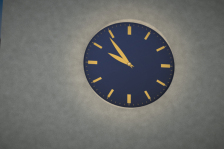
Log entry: 9h54
